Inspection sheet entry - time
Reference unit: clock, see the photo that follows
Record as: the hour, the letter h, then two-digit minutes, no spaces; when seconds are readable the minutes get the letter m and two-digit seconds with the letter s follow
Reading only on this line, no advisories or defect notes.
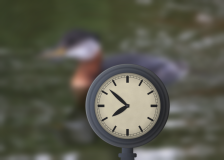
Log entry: 7h52
